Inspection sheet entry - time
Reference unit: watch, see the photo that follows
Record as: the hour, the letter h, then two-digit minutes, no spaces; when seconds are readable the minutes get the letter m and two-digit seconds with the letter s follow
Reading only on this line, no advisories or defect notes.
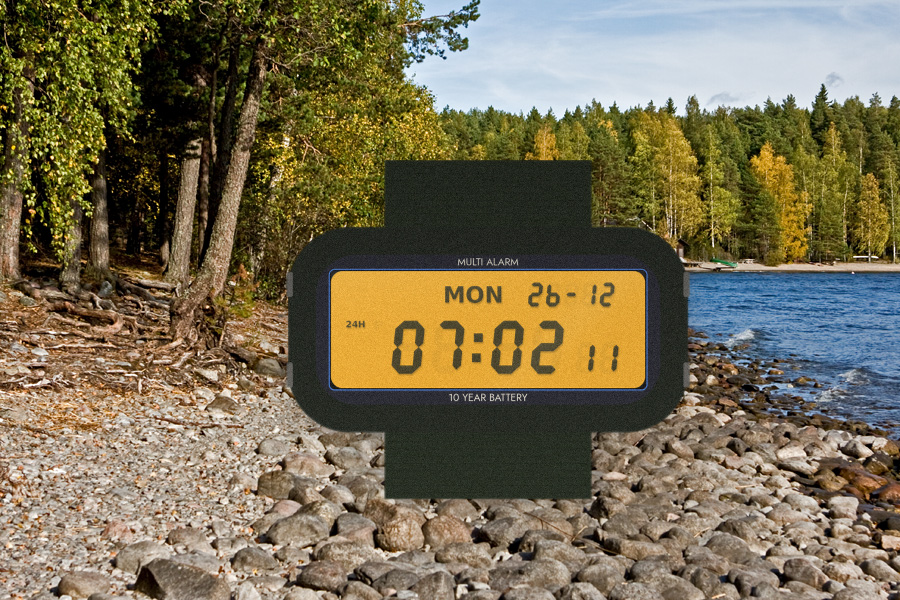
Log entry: 7h02m11s
